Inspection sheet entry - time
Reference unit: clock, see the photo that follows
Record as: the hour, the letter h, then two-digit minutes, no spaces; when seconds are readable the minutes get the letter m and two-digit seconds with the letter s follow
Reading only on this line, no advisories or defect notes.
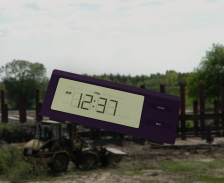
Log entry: 12h37
